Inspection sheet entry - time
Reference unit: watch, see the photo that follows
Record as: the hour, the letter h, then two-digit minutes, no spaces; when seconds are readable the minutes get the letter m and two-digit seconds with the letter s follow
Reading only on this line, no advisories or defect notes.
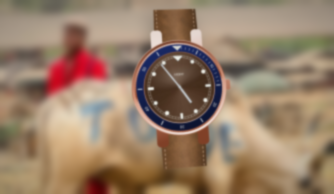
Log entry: 4h54
